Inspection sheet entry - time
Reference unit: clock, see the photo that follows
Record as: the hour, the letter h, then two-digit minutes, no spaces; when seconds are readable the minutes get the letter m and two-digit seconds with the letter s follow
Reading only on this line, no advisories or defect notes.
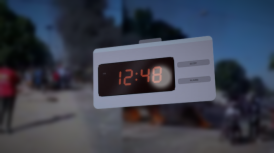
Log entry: 12h48
